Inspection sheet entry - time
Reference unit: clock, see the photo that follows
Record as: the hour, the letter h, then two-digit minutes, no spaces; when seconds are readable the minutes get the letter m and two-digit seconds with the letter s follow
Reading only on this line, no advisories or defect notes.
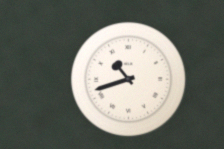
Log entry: 10h42
